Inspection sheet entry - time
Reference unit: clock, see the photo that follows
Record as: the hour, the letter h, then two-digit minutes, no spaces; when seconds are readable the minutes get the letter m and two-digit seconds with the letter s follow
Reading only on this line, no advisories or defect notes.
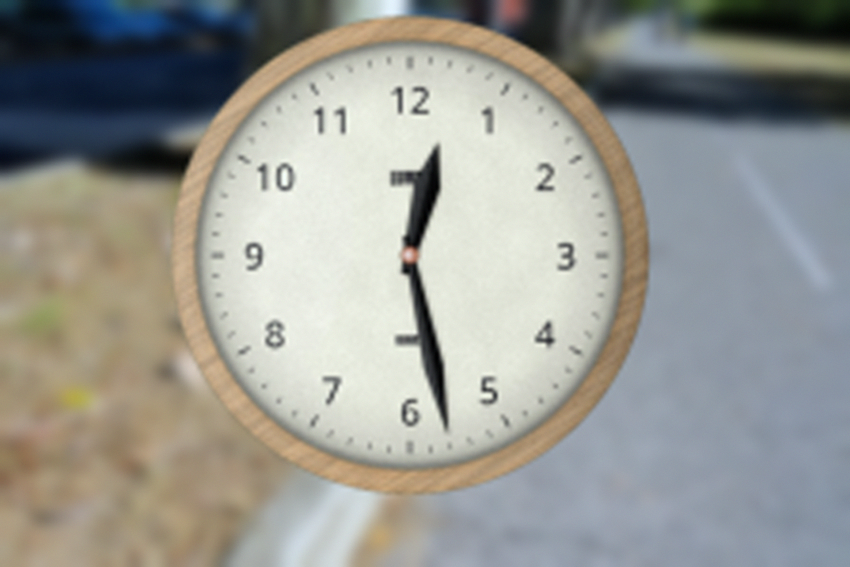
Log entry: 12h28
